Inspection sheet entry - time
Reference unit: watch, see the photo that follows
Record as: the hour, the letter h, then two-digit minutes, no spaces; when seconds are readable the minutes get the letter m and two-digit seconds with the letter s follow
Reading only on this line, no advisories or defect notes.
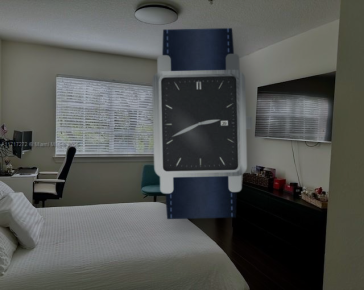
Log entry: 2h41
